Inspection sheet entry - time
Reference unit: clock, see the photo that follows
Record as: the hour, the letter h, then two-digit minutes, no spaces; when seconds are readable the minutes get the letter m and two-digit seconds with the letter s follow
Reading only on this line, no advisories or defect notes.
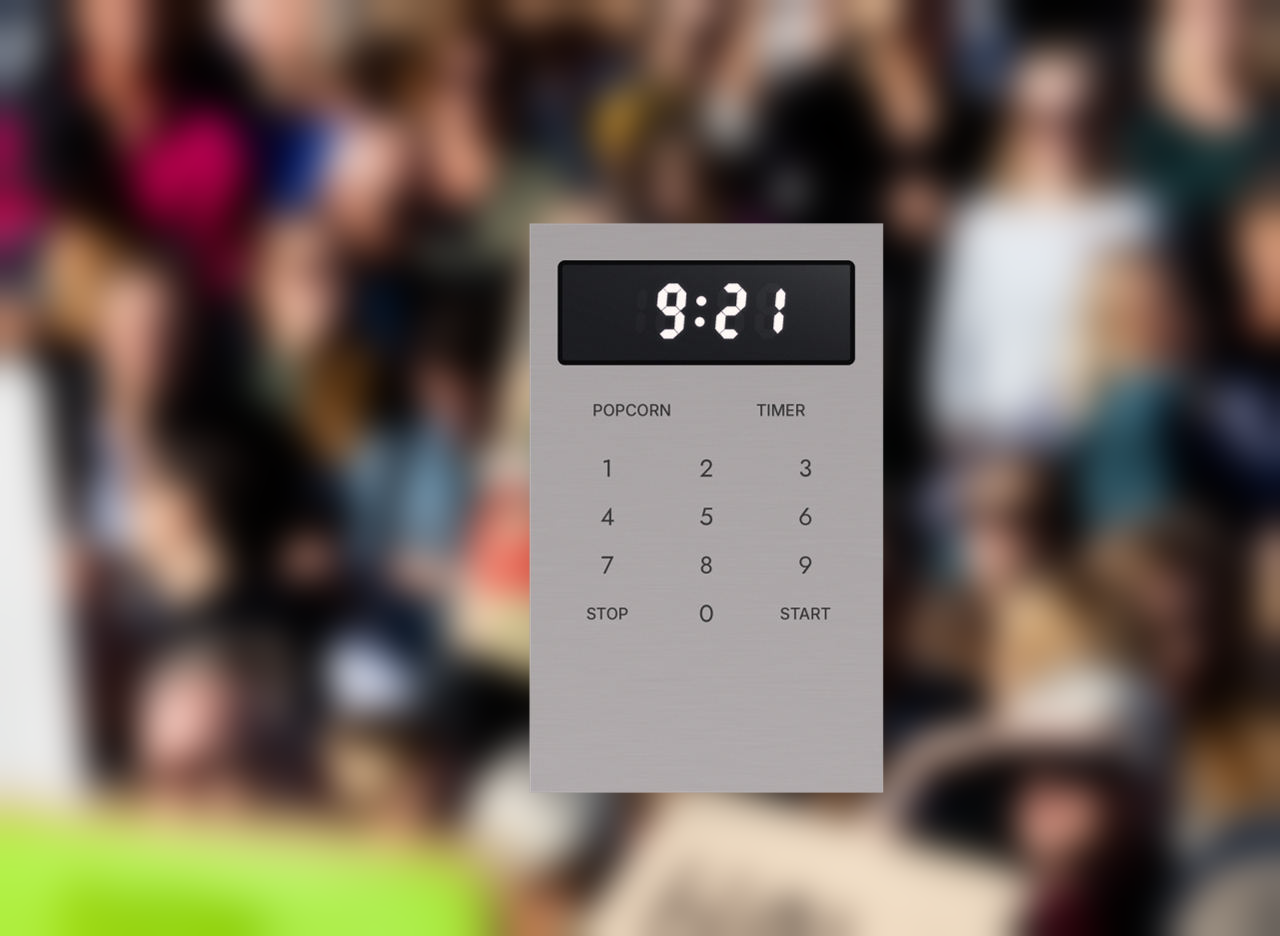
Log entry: 9h21
